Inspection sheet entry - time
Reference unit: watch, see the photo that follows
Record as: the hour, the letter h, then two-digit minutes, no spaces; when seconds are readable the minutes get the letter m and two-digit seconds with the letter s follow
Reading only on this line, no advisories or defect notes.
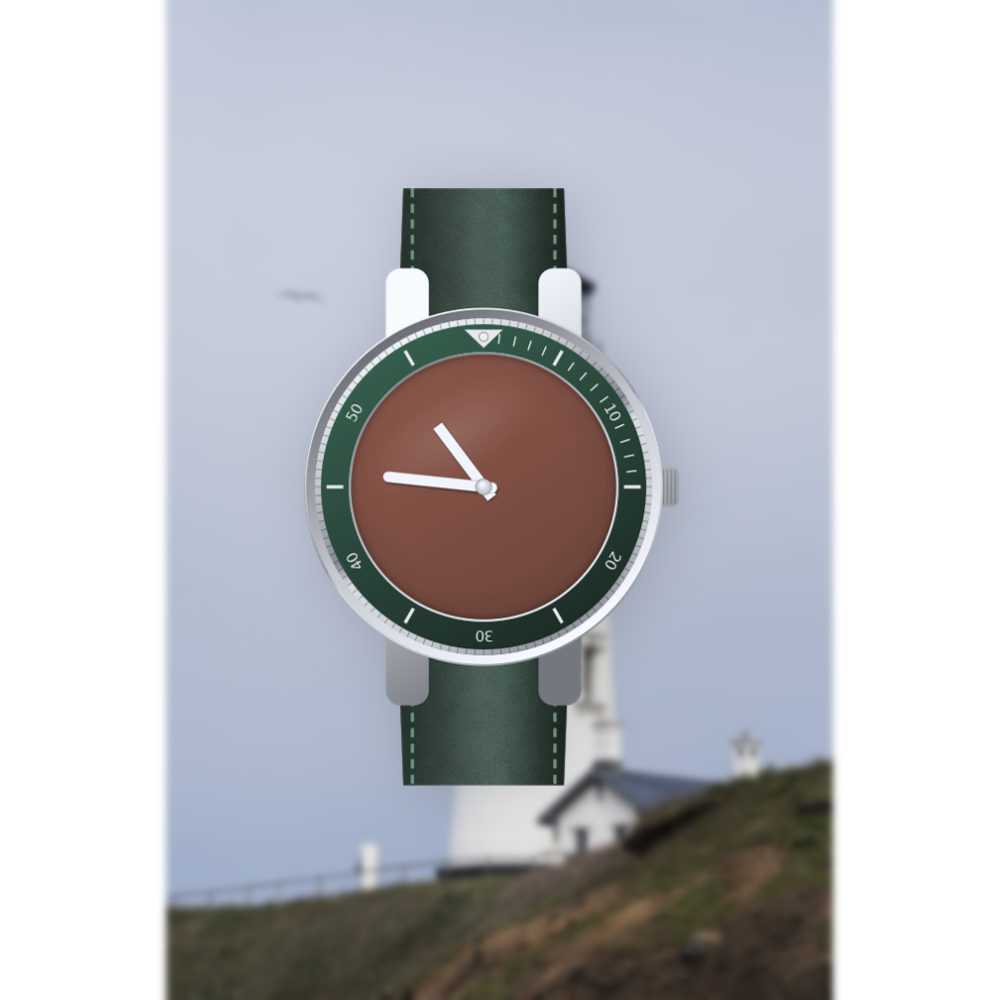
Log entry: 10h46
